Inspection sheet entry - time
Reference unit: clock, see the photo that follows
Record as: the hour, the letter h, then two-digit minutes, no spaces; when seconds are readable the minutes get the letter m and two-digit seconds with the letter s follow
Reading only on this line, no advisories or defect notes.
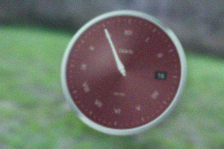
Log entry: 10h55
